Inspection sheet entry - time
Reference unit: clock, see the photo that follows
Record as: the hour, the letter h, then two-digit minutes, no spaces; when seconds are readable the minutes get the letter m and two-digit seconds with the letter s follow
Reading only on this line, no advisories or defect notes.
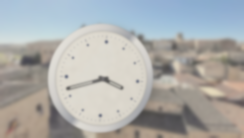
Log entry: 3h42
